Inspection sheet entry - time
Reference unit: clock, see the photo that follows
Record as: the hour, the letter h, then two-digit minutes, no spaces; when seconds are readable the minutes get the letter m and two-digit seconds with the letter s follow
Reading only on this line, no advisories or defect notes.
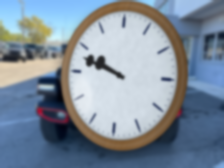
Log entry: 9h48
